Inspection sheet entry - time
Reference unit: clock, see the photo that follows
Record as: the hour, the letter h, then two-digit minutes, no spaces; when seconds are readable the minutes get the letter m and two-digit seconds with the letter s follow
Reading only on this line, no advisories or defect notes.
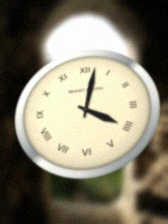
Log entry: 4h02
